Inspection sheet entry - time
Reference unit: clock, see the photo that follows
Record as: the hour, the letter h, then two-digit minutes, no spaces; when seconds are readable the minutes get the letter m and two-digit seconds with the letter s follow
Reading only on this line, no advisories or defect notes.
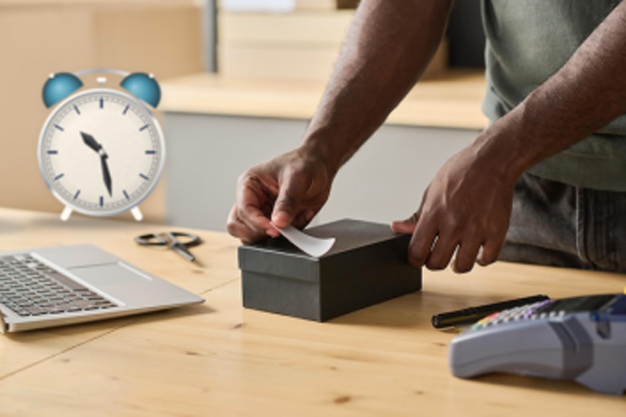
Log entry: 10h28
